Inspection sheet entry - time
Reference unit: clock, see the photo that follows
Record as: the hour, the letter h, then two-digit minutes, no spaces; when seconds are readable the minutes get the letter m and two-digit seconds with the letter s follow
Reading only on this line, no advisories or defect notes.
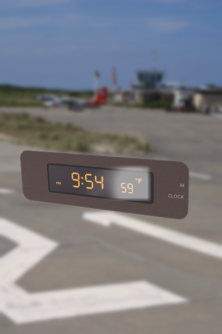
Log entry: 9h54
